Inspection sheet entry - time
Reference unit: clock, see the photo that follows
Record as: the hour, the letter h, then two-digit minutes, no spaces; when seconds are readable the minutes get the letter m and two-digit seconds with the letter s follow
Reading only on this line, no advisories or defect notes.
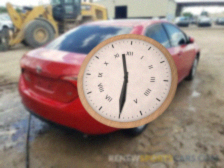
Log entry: 11h30
